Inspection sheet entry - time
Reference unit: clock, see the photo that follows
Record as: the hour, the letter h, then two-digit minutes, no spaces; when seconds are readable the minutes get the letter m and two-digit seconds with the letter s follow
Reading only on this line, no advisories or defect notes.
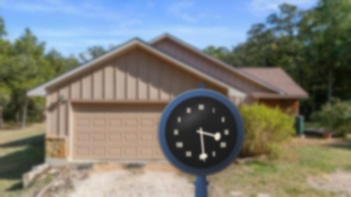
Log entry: 3h29
